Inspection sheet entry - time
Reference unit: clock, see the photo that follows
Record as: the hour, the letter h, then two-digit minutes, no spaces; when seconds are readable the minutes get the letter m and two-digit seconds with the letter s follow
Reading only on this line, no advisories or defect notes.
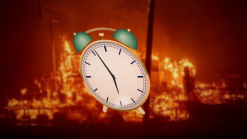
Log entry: 5h56
